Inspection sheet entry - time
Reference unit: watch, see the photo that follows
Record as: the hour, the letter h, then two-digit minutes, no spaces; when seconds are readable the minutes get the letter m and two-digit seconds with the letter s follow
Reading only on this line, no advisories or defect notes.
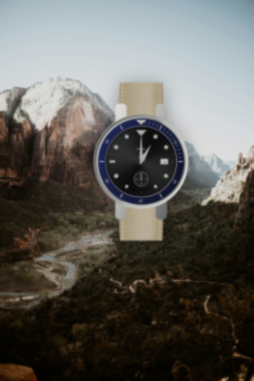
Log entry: 1h00
